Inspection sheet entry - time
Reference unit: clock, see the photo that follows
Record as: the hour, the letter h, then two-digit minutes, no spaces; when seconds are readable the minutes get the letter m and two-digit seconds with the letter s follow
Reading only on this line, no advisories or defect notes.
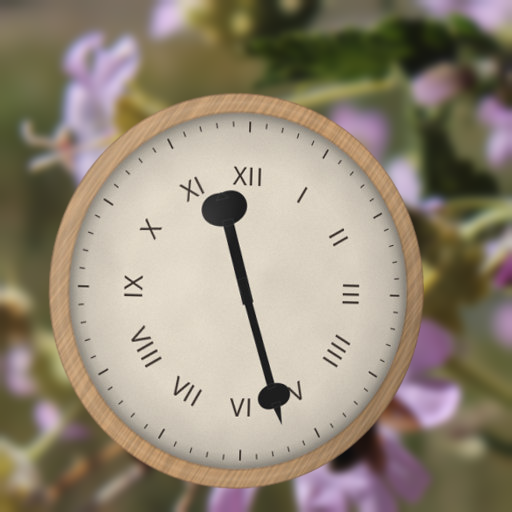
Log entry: 11h27
